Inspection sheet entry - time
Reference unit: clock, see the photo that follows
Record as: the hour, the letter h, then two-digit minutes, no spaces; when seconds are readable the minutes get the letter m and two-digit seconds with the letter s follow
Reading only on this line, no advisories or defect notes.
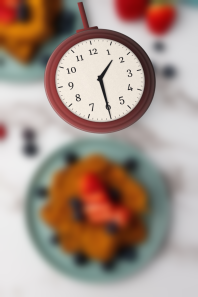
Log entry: 1h30
